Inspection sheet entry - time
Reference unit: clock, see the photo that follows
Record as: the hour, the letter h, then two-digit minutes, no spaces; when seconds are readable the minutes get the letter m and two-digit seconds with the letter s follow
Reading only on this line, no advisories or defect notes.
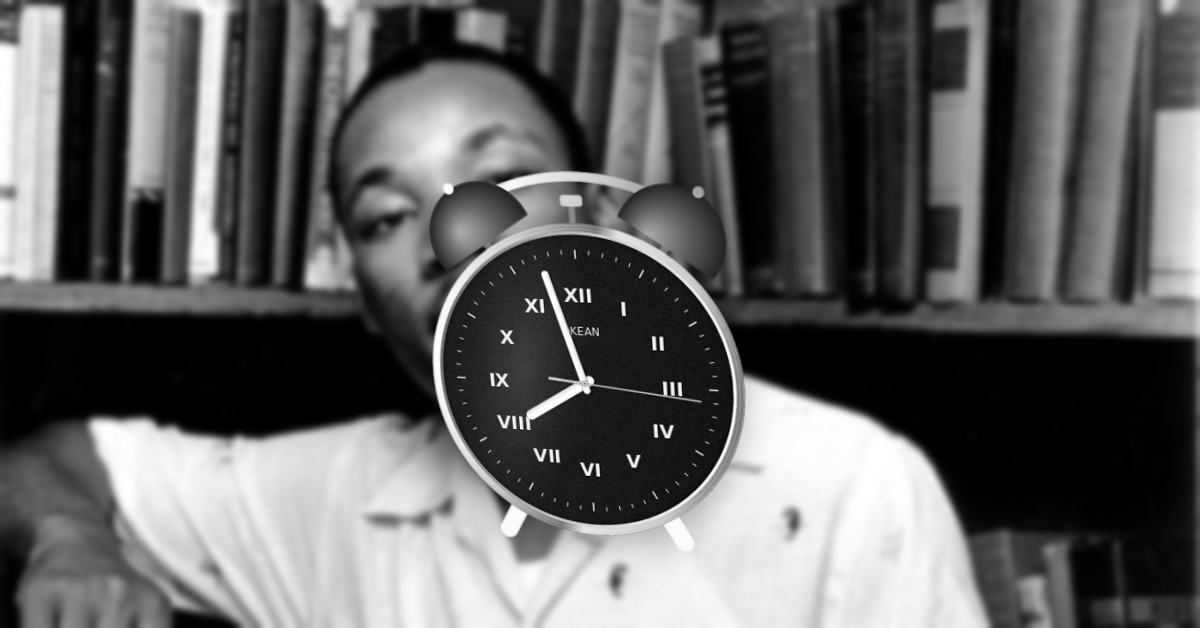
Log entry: 7h57m16s
